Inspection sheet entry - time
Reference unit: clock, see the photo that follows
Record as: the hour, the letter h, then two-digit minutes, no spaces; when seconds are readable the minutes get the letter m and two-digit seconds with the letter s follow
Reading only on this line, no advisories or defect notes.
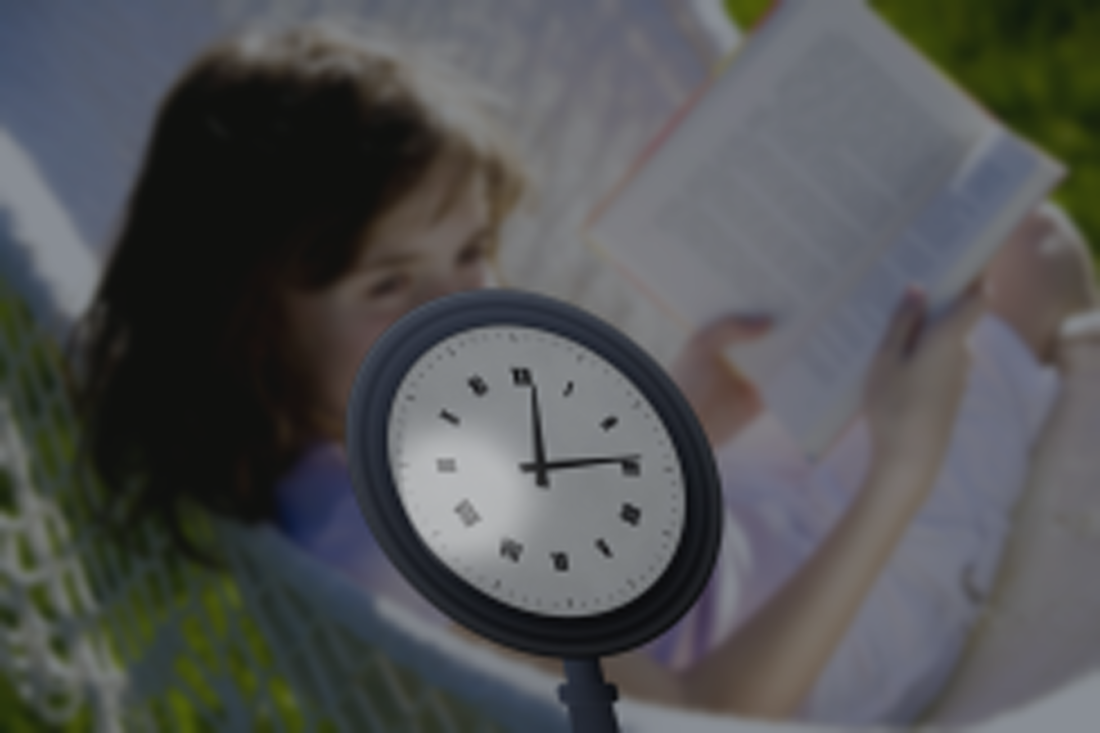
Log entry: 12h14
